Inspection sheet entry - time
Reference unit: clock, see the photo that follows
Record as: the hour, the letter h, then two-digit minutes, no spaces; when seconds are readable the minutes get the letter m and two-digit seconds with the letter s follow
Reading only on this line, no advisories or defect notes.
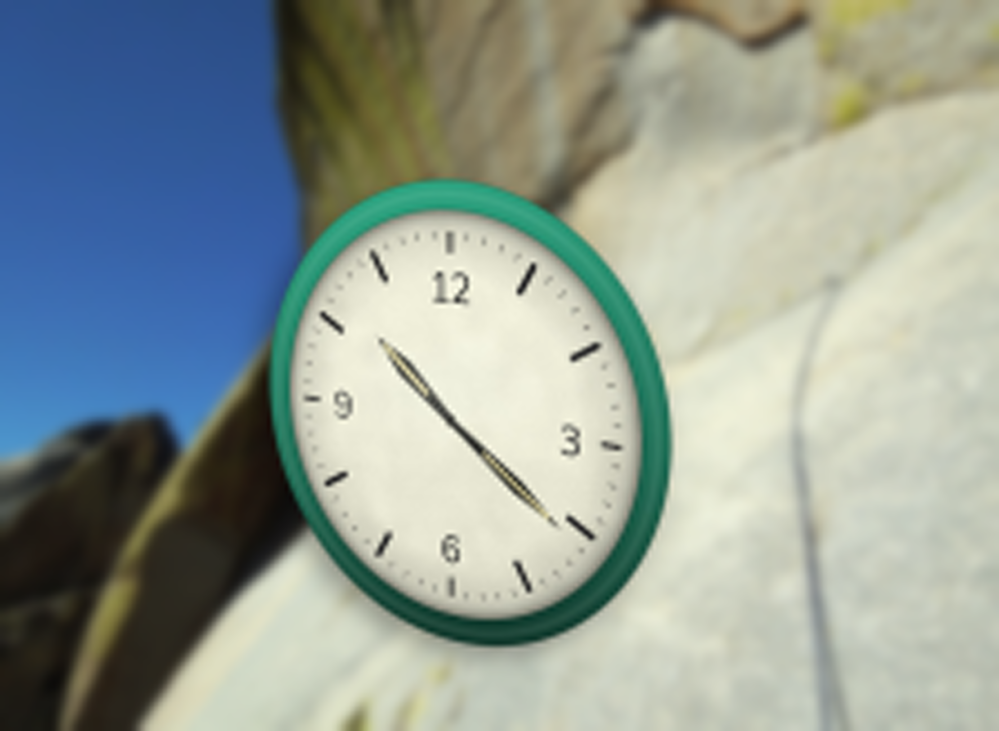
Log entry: 10h21
